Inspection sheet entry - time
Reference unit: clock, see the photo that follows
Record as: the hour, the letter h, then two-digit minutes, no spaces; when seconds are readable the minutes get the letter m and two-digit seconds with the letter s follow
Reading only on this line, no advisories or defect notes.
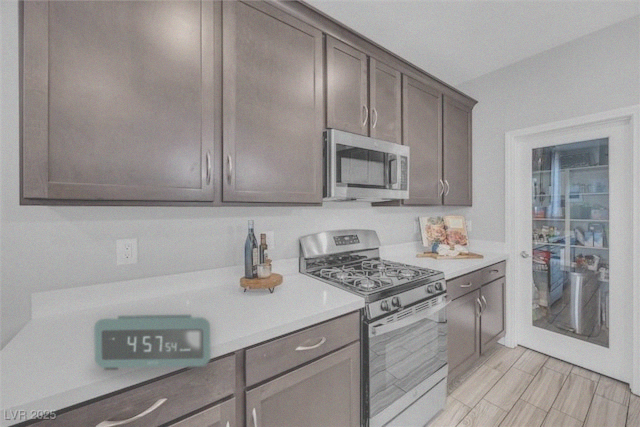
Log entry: 4h57
